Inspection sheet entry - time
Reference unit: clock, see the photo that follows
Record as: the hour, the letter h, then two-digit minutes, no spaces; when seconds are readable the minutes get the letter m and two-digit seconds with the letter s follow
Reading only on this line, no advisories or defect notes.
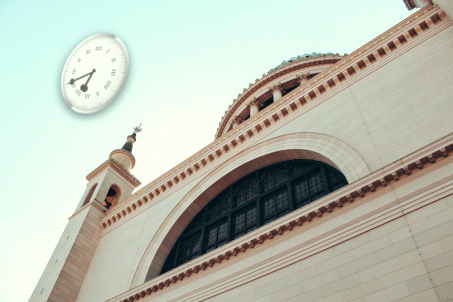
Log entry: 6h41
